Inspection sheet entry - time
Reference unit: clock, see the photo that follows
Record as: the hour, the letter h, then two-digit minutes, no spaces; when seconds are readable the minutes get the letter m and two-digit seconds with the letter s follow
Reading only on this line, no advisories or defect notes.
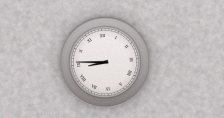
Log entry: 8h46
